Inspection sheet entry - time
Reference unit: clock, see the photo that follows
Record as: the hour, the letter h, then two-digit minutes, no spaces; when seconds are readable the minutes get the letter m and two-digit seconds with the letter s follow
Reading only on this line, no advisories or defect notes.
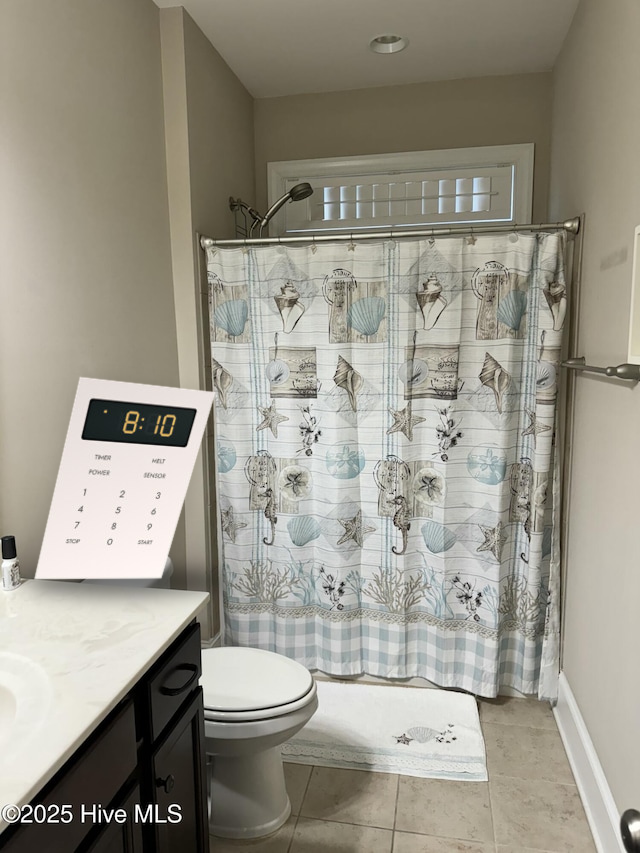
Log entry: 8h10
